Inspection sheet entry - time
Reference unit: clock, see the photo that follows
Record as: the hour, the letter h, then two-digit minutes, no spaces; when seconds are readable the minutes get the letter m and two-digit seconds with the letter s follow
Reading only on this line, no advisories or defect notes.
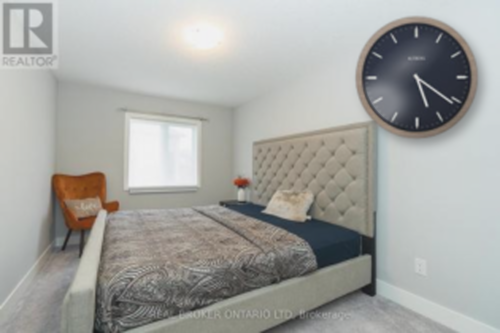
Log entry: 5h21
